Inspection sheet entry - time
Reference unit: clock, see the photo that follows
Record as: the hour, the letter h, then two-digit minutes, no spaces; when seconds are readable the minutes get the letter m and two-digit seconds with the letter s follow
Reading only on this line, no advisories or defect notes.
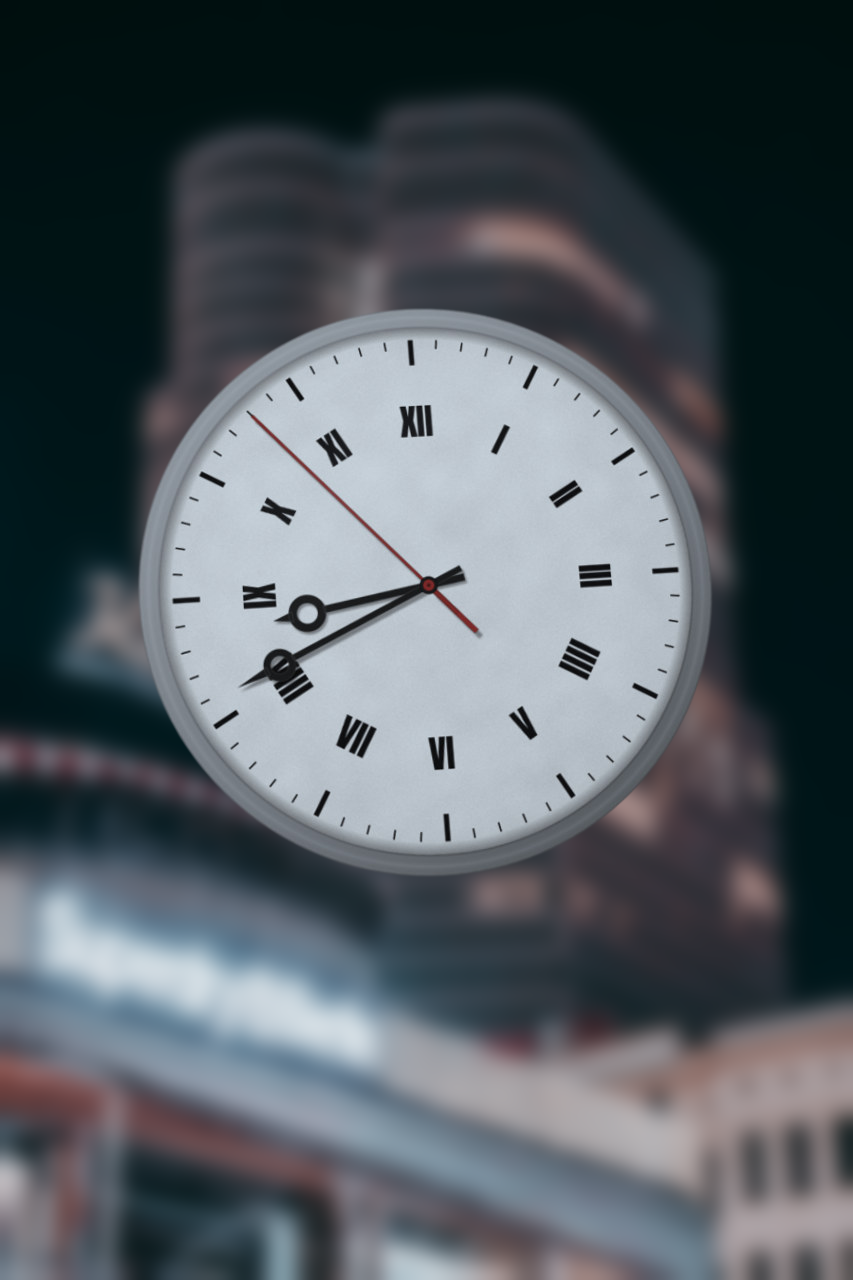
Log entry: 8h40m53s
